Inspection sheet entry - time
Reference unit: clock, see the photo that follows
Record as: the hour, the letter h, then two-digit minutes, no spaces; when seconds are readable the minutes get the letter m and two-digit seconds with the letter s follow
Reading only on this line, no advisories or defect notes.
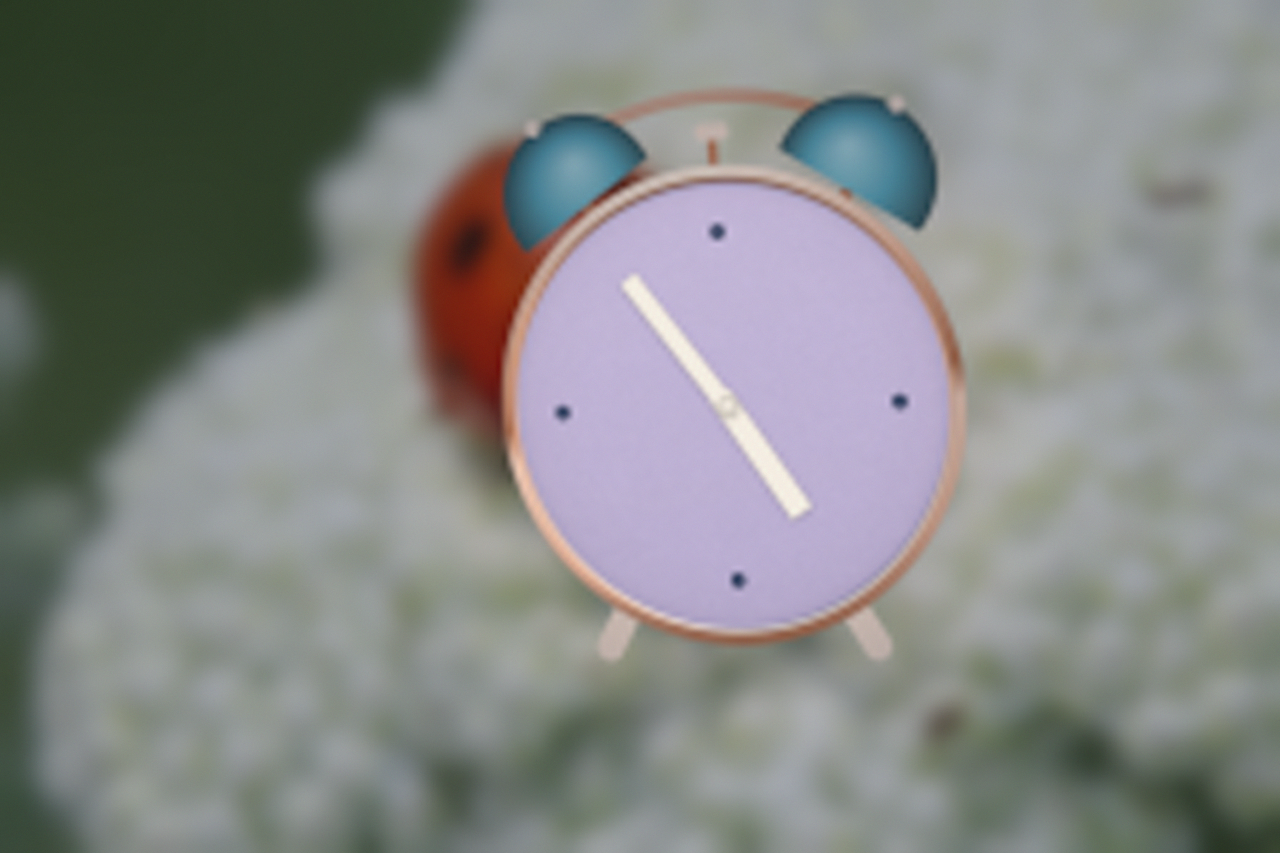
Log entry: 4h54
